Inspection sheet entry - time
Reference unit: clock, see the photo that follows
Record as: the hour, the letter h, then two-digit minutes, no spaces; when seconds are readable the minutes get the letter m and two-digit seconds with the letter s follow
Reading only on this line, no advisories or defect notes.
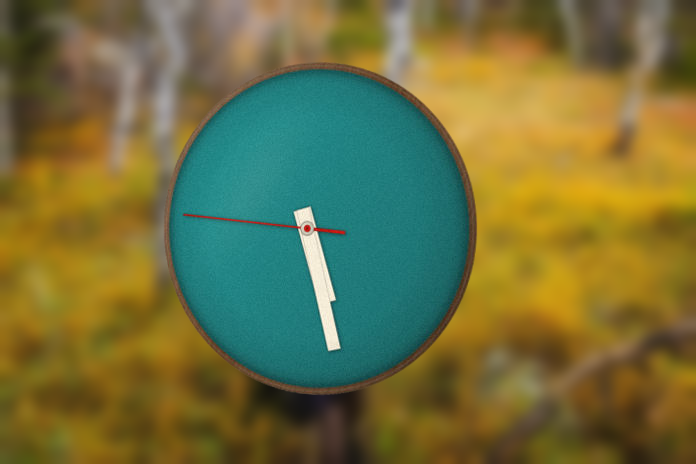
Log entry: 5h27m46s
